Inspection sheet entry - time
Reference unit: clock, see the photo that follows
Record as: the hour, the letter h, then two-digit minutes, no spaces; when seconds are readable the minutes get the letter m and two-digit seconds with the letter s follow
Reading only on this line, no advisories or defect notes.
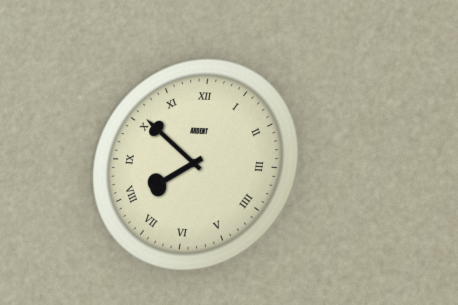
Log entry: 7h51
